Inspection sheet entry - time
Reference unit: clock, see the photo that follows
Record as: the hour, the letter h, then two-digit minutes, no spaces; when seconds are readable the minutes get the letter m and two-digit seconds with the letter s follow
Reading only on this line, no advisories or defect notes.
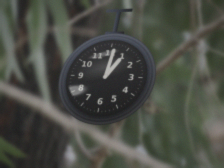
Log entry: 1h01
